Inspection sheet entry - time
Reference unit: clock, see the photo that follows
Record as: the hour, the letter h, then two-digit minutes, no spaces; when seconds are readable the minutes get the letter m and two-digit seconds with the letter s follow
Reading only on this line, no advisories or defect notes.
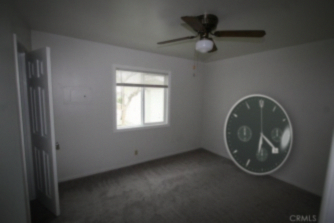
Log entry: 6h22
